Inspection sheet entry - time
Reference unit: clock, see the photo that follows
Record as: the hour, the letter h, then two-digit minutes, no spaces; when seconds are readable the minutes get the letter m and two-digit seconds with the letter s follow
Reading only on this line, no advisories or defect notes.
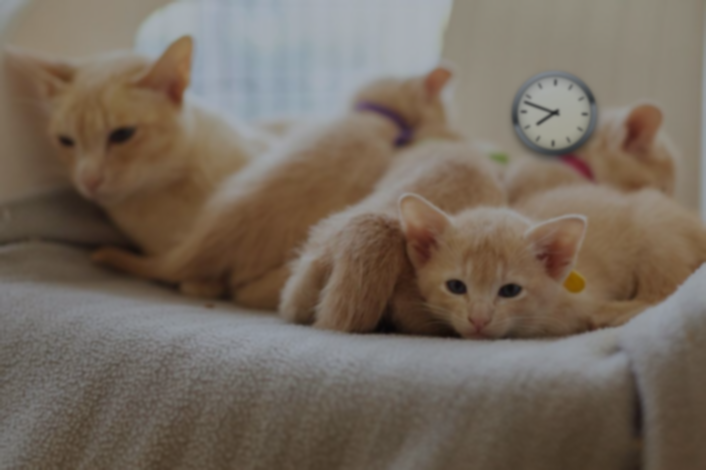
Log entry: 7h48
